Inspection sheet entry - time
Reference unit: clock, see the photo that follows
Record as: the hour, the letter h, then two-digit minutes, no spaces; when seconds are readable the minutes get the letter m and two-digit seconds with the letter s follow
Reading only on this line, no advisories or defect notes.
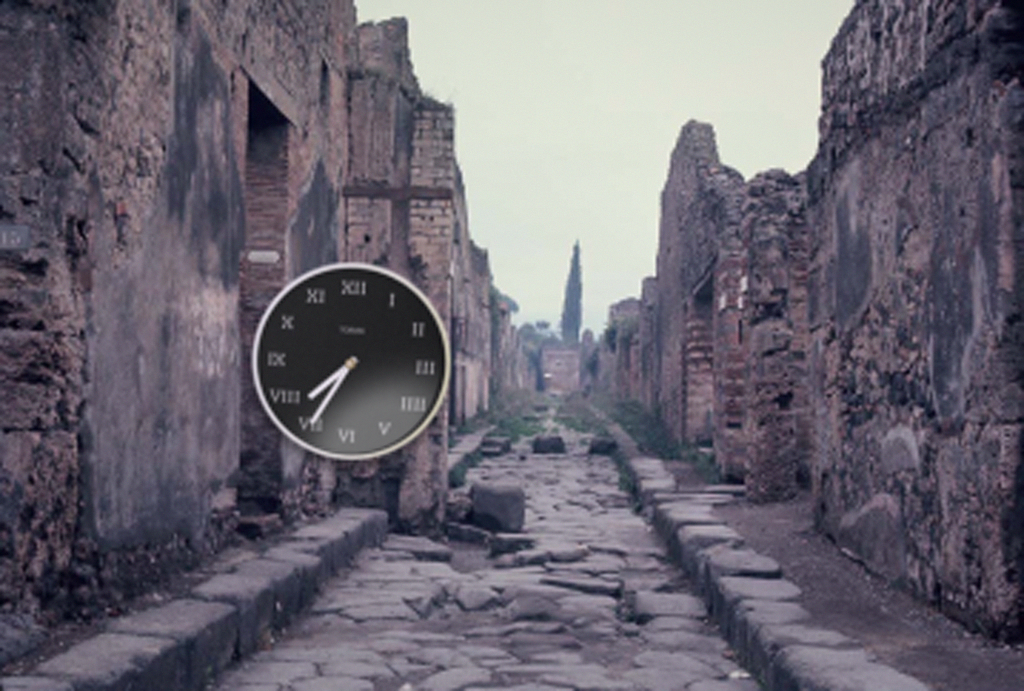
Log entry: 7h35
